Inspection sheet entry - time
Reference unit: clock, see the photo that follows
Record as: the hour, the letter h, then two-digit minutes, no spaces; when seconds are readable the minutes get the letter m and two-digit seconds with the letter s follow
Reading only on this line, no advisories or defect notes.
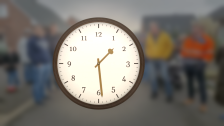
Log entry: 1h29
